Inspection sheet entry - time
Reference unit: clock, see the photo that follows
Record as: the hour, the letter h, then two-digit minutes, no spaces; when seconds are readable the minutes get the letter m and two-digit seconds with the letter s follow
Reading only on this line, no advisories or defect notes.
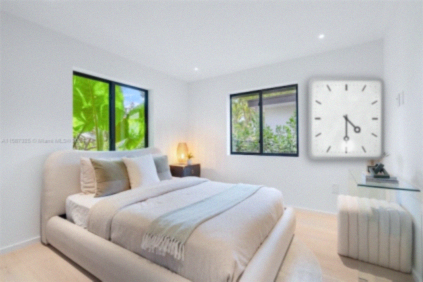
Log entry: 4h30
